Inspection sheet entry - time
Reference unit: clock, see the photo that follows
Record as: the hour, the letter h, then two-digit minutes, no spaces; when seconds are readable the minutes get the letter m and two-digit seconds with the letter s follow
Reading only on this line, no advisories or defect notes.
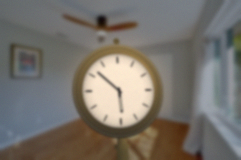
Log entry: 5h52
